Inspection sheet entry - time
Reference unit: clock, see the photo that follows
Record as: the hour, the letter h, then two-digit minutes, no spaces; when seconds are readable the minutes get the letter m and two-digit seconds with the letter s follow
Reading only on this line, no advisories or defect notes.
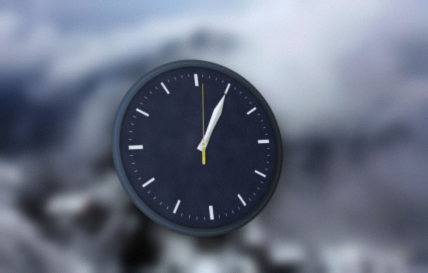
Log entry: 1h05m01s
